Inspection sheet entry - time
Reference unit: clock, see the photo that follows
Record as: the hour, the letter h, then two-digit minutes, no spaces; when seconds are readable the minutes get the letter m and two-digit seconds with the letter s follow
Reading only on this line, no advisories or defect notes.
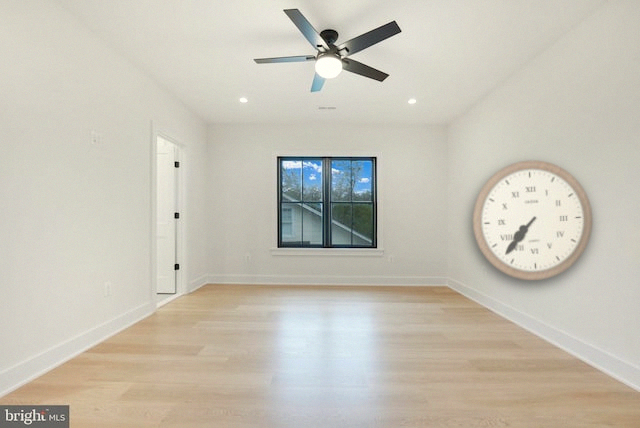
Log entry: 7h37
